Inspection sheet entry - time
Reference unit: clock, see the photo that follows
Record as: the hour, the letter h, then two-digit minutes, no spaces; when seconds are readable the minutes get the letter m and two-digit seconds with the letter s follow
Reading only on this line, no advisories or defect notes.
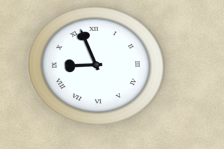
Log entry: 8h57
